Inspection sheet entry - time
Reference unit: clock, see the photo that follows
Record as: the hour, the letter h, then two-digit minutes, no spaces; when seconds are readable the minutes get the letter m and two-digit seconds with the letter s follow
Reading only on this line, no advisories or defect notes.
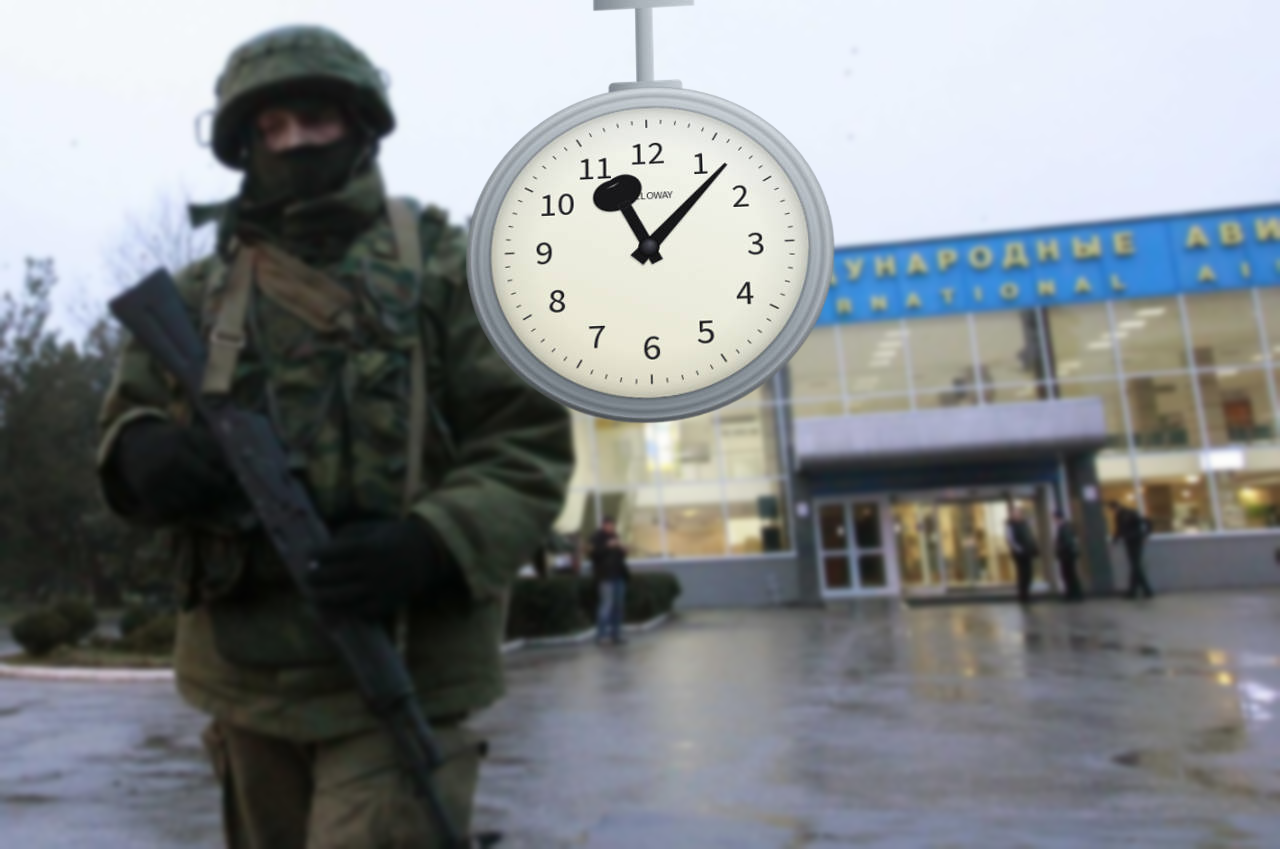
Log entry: 11h07
